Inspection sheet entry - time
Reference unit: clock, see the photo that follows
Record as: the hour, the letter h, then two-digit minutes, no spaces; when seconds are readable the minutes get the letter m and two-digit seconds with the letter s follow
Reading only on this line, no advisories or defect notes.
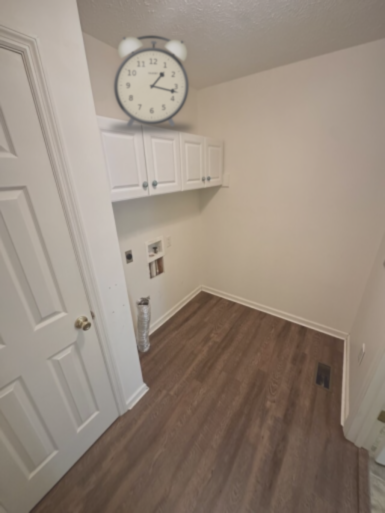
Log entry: 1h17
